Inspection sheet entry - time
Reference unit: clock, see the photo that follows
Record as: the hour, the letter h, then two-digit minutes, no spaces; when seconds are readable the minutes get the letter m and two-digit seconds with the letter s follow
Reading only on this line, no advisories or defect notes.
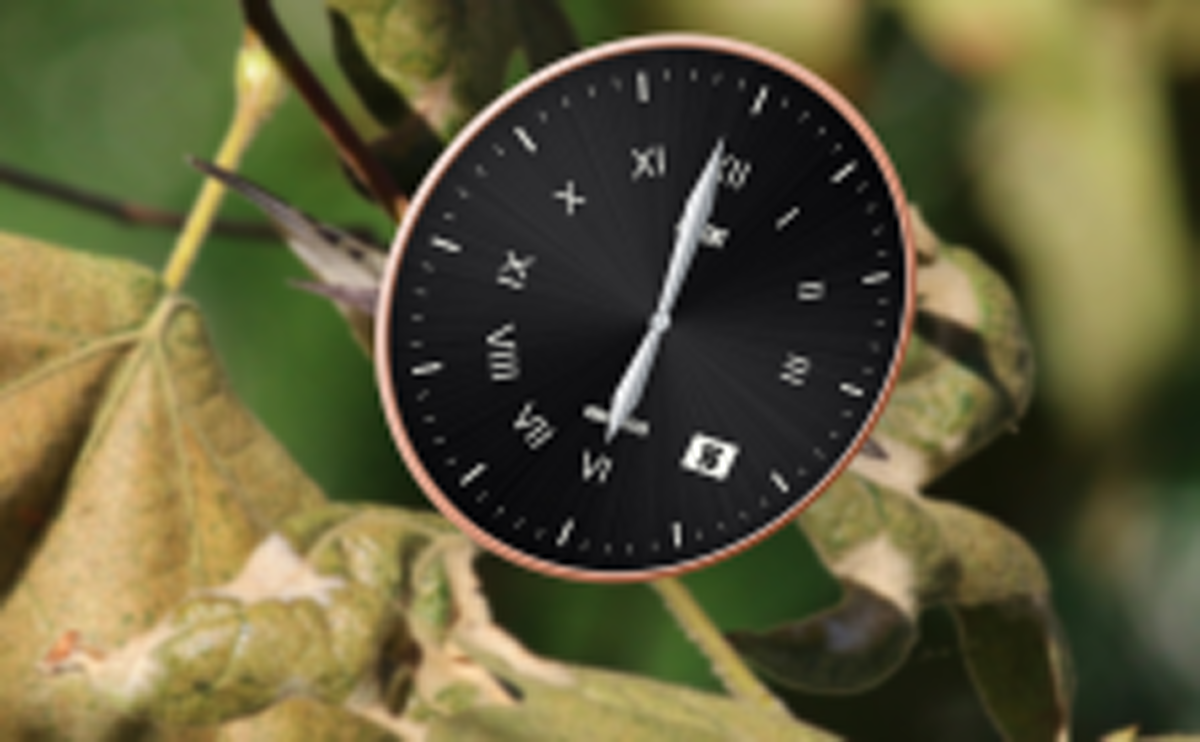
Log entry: 5h59
